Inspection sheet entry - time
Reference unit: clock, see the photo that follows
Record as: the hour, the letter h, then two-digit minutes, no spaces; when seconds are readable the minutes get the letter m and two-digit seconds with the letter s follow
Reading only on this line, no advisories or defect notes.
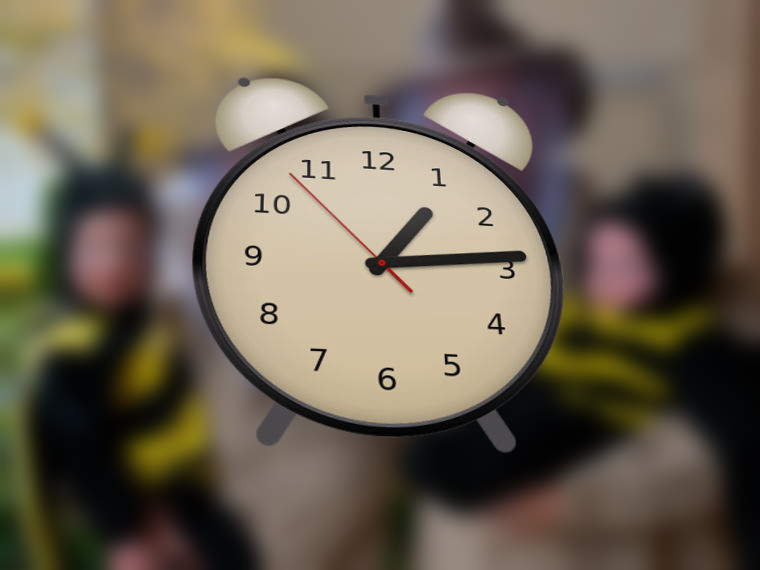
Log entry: 1h13m53s
